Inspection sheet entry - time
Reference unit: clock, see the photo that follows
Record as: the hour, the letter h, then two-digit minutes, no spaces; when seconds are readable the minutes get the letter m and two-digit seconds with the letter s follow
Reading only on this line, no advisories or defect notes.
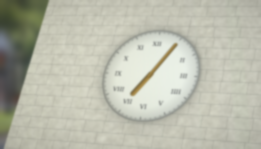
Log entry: 7h05
